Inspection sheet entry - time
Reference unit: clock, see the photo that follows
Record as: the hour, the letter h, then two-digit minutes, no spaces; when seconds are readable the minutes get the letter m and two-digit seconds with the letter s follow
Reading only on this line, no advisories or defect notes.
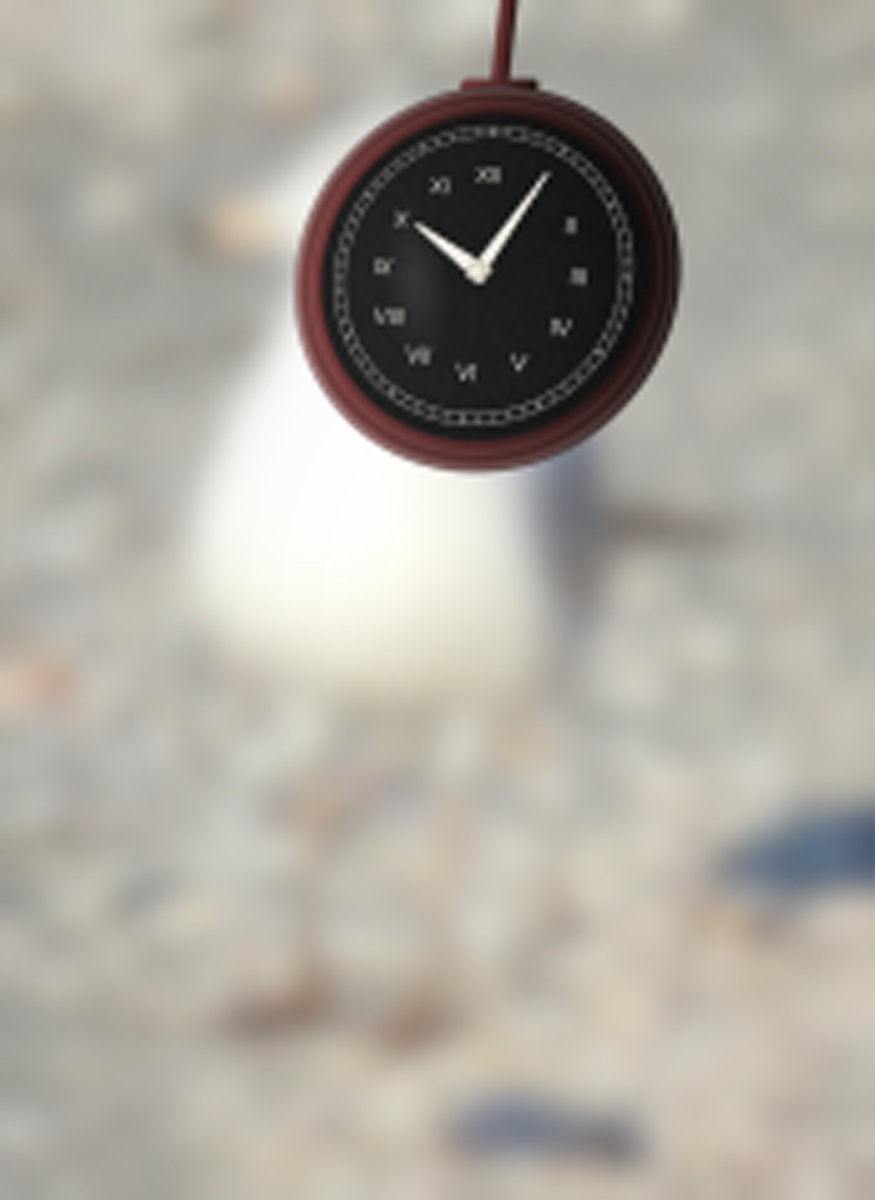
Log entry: 10h05
